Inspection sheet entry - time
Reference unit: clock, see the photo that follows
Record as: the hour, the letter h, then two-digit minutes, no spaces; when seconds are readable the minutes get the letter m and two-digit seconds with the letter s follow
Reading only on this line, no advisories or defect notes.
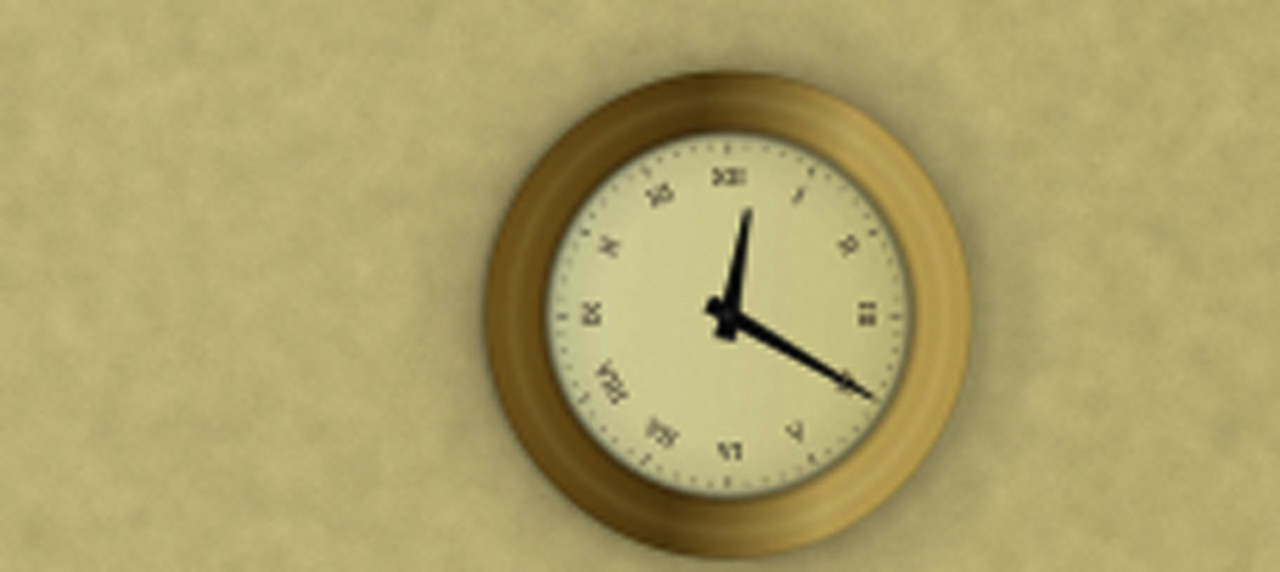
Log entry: 12h20
